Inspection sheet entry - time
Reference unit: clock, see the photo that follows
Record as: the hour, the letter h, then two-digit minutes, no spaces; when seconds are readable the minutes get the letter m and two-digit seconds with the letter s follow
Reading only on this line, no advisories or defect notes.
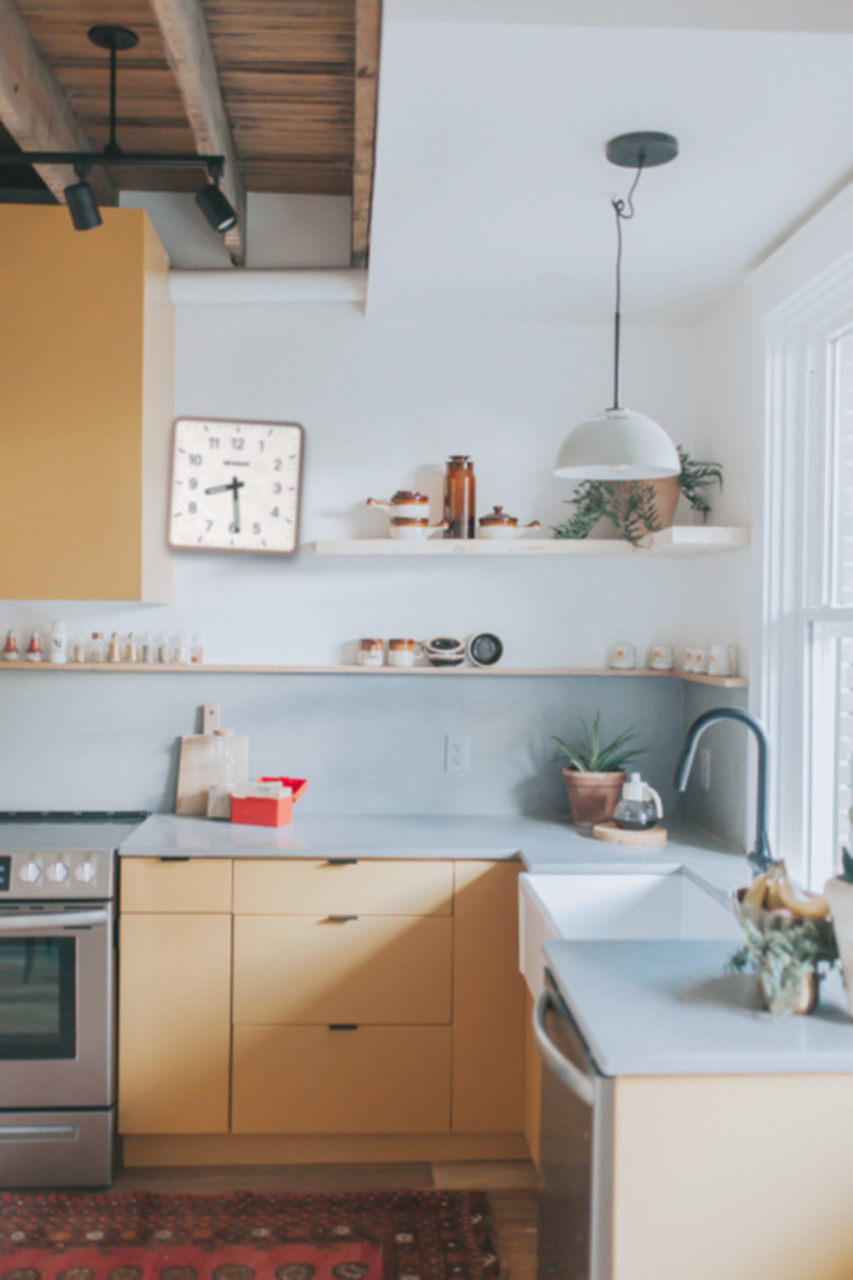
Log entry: 8h29
